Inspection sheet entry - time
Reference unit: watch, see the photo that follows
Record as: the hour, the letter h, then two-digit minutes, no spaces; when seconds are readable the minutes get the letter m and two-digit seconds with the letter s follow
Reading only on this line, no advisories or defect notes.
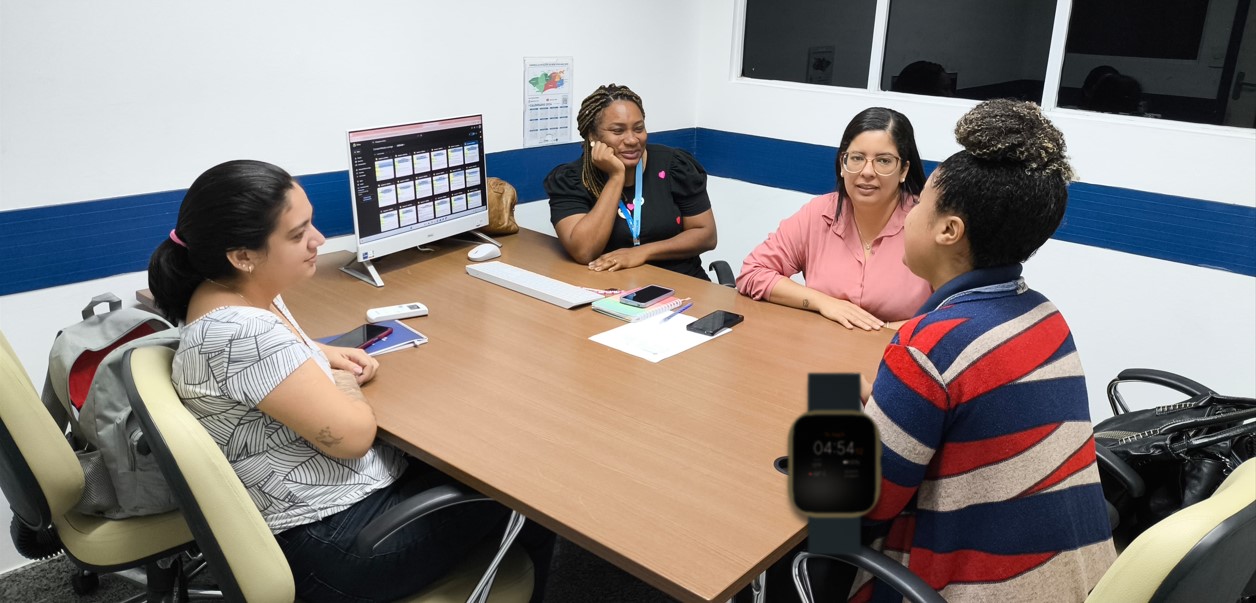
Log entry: 4h54
